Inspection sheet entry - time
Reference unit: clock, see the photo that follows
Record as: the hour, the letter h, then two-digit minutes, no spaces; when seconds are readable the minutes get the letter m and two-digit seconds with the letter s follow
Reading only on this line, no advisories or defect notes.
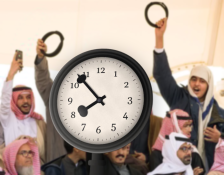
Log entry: 7h53
